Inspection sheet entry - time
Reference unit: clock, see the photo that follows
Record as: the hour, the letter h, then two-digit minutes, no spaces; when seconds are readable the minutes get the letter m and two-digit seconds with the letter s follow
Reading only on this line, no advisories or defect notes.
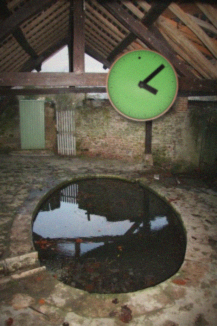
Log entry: 4h09
